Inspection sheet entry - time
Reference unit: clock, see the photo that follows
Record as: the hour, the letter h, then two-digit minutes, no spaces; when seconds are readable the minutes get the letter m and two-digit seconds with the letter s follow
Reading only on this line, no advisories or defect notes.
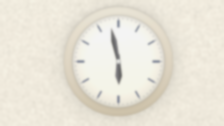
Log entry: 5h58
